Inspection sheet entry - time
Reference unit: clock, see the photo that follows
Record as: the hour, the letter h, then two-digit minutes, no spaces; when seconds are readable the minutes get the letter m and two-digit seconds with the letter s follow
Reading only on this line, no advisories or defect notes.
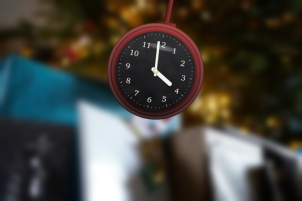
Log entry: 3h59
